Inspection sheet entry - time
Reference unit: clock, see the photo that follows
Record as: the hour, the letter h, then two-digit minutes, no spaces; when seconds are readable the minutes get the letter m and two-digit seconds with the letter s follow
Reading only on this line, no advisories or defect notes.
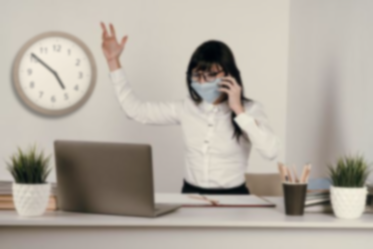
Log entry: 4h51
